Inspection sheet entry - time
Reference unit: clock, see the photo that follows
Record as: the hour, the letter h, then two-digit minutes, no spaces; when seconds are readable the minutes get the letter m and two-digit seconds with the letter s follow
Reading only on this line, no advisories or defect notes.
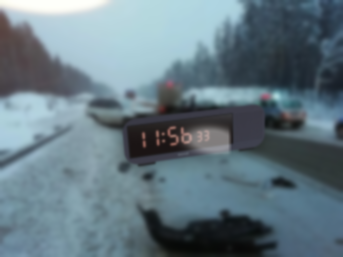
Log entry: 11h56
